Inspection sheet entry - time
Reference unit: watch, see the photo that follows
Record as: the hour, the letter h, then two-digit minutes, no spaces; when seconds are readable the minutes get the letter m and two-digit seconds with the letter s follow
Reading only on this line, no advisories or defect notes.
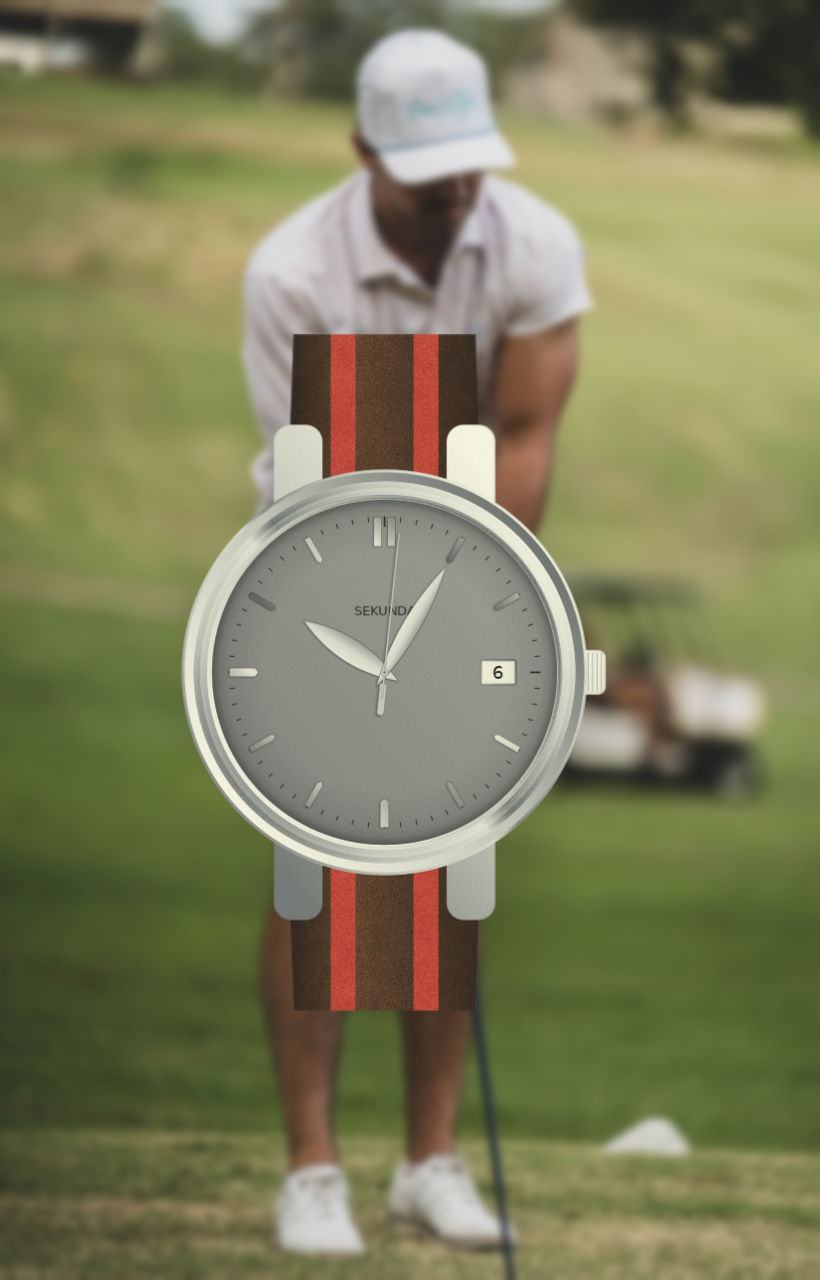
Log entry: 10h05m01s
